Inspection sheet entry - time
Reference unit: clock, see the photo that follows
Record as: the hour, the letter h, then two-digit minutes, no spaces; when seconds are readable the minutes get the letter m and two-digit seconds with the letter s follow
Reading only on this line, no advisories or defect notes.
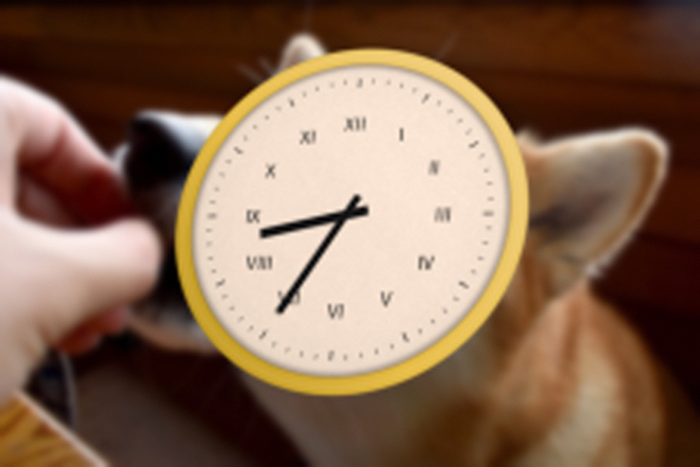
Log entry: 8h35
